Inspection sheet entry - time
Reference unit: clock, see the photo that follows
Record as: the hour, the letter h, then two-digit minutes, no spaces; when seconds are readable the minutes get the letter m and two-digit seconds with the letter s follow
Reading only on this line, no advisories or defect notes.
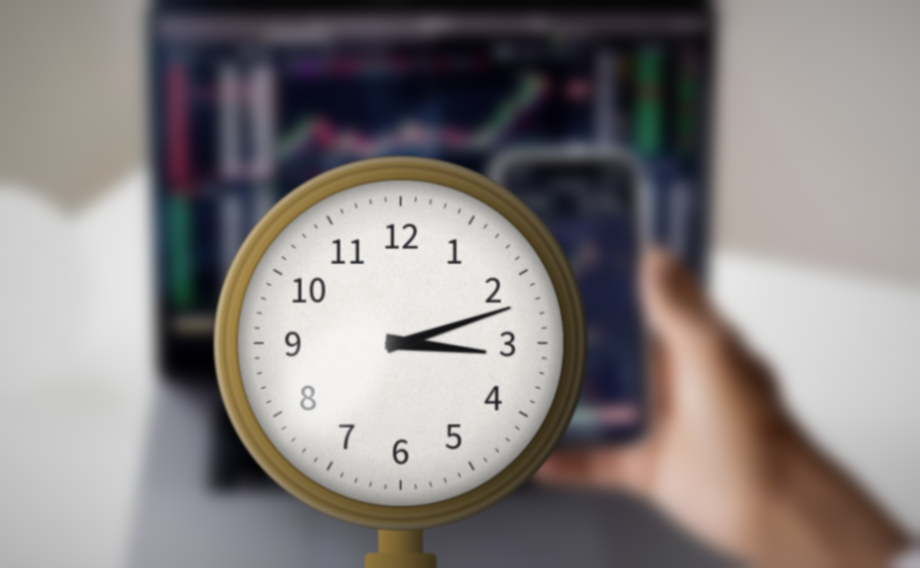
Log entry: 3h12
